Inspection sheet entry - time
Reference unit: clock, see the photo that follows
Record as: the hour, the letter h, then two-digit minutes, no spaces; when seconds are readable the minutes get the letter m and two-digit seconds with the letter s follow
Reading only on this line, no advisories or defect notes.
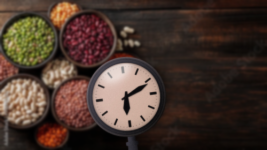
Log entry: 6h11
